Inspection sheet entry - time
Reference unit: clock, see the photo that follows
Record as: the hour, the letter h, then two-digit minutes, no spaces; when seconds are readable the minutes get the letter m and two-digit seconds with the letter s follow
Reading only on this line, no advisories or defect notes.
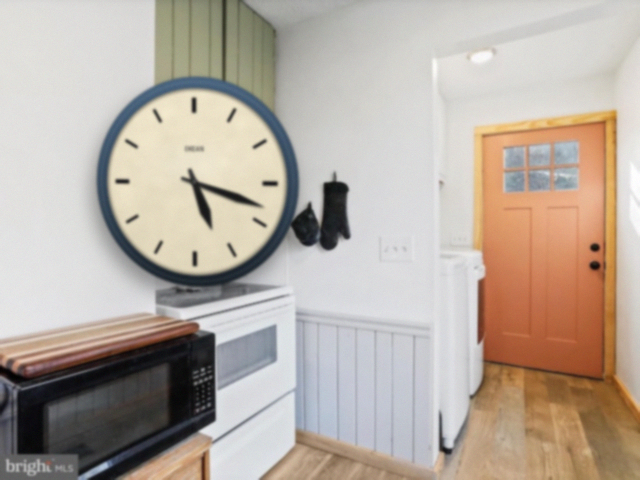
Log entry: 5h18
